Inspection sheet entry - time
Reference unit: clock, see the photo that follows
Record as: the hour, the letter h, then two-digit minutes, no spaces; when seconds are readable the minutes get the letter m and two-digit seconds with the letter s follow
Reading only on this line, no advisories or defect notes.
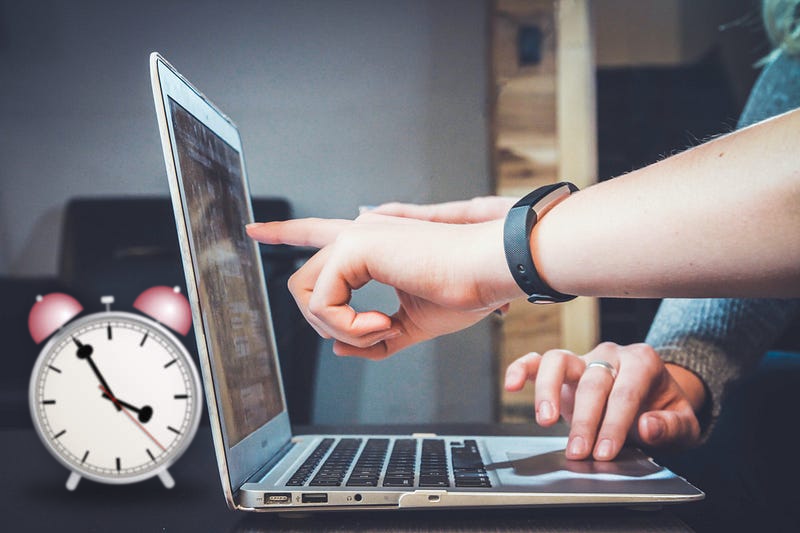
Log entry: 3h55m23s
